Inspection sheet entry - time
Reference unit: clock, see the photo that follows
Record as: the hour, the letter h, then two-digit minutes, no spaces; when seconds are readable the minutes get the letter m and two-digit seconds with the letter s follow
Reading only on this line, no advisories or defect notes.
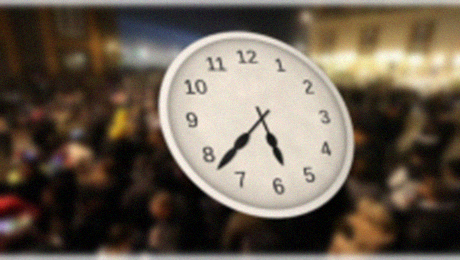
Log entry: 5h38
